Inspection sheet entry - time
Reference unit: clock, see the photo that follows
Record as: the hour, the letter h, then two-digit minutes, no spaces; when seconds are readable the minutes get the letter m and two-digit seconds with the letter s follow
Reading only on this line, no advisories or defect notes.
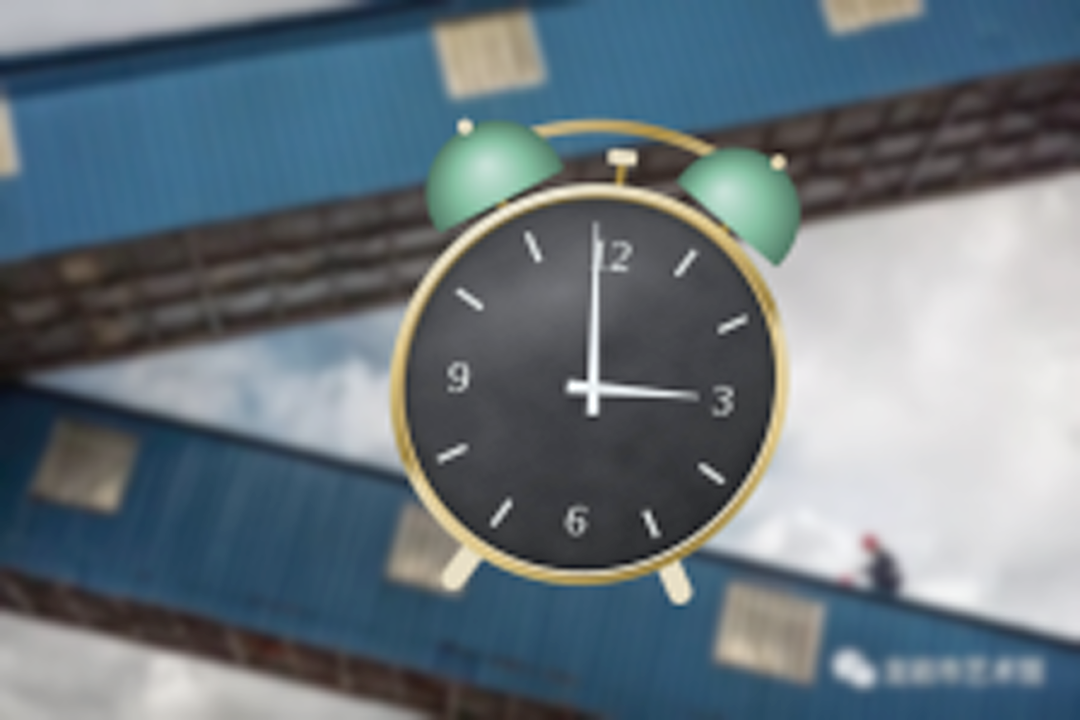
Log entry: 2h59
